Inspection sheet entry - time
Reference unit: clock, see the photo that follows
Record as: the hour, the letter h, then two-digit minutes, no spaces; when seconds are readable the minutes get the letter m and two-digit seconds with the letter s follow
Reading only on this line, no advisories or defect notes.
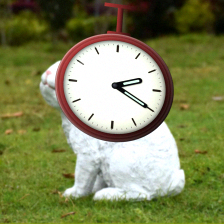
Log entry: 2h20
